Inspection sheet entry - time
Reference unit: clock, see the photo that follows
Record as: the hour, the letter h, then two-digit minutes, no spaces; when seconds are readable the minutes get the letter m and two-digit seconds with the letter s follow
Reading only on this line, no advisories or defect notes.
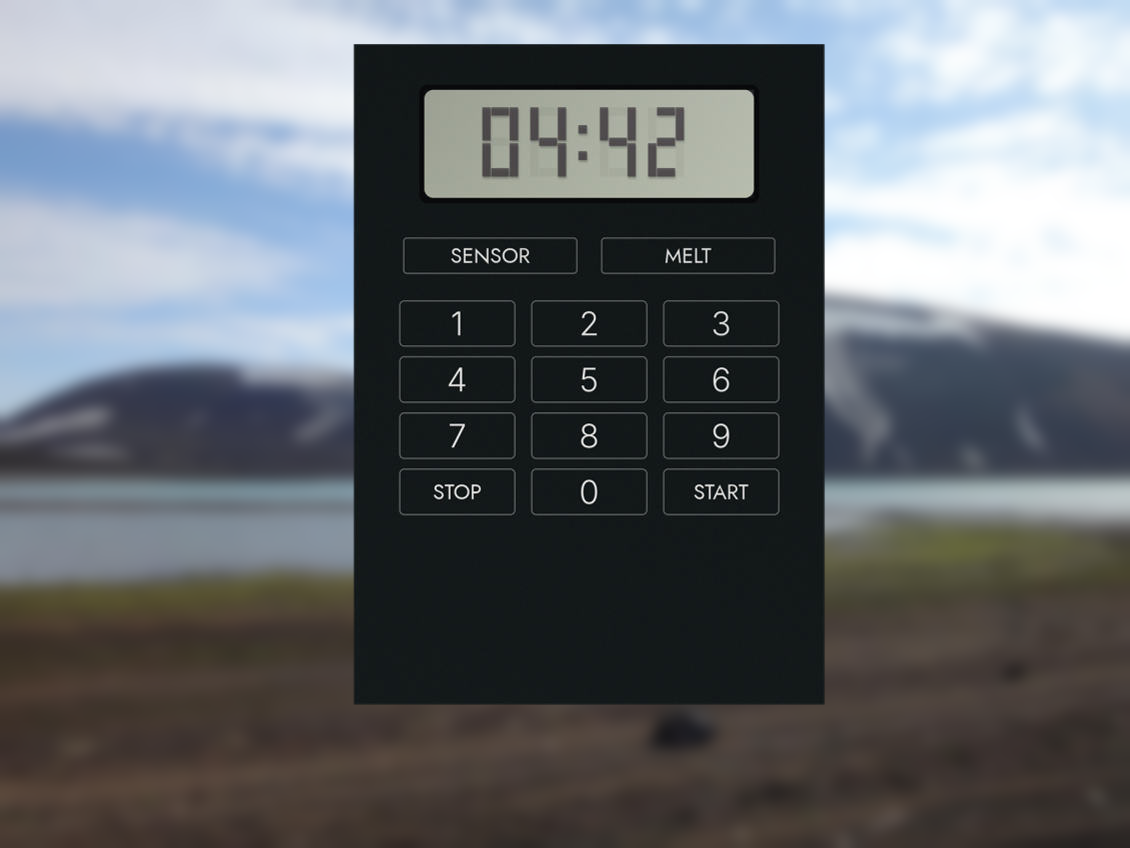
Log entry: 4h42
